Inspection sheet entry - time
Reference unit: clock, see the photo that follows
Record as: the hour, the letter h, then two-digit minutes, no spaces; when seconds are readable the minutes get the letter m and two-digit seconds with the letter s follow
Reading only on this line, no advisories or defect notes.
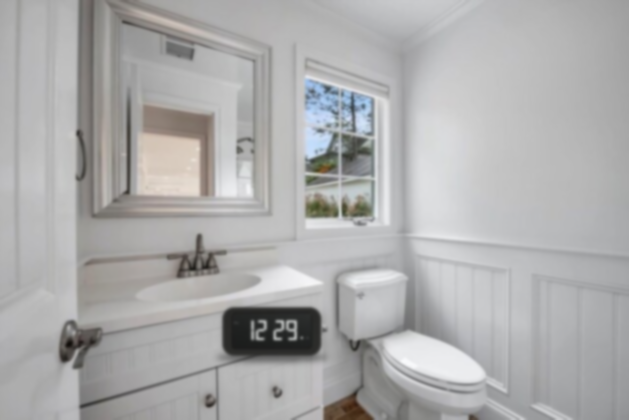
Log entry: 12h29
